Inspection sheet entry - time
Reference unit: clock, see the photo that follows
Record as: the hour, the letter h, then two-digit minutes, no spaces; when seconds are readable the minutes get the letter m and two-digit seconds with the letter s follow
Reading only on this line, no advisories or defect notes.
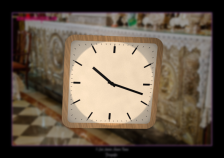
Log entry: 10h18
